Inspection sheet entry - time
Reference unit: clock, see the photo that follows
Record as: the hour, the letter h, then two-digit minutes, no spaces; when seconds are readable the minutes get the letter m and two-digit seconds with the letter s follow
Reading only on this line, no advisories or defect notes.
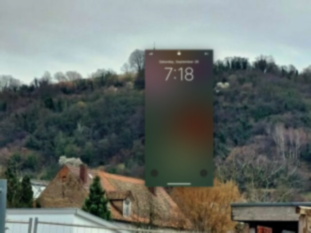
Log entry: 7h18
